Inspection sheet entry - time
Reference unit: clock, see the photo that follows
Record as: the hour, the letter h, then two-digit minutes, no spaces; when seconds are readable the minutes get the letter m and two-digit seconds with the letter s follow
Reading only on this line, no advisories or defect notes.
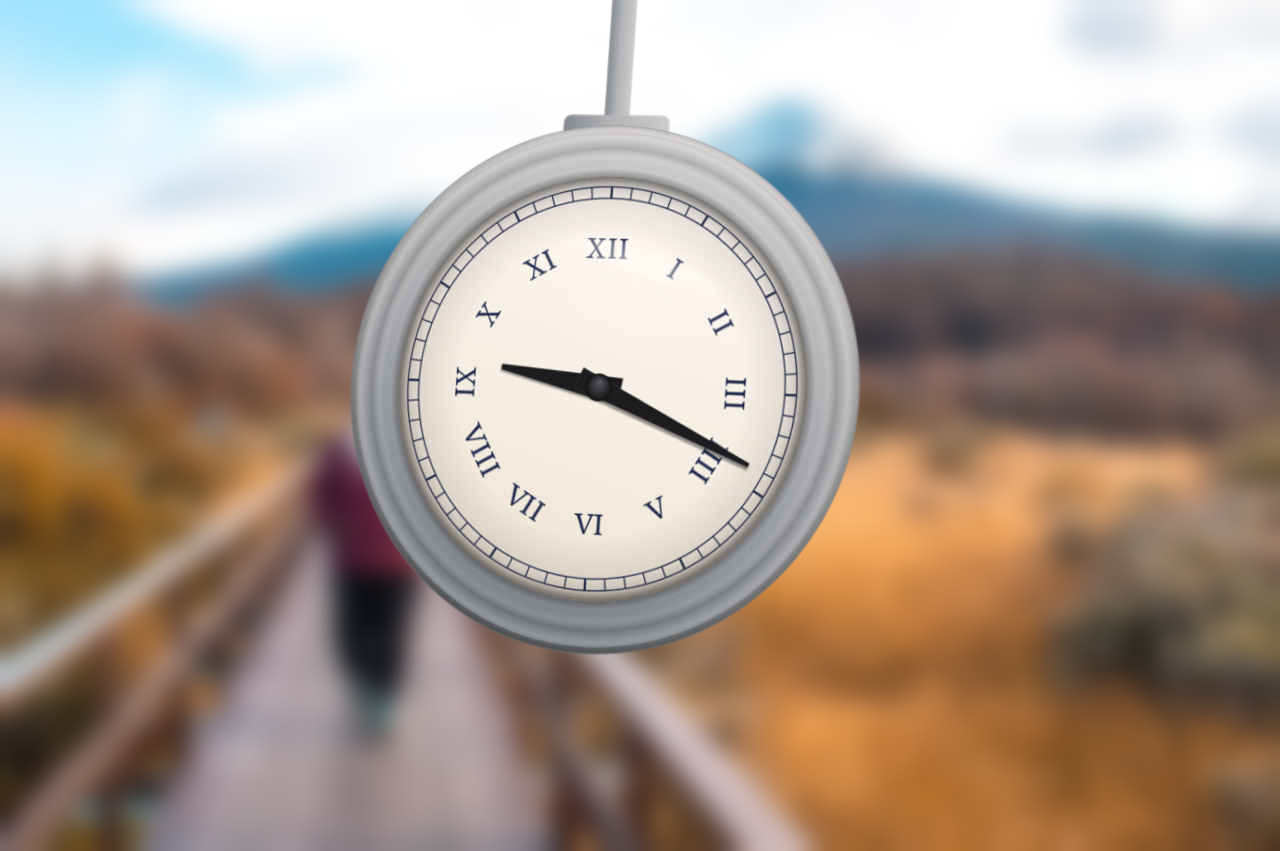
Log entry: 9h19
